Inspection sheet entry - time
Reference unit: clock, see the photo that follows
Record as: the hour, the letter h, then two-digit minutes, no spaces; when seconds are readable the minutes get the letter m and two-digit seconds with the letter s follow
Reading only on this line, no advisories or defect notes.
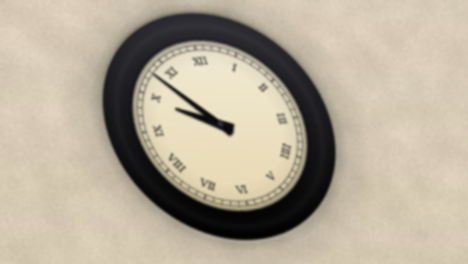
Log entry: 9h53
